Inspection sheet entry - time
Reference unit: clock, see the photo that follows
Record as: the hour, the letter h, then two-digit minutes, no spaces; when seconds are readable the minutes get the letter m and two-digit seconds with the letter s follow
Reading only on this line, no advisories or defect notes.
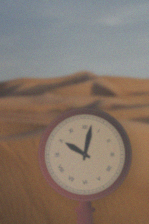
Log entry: 10h02
